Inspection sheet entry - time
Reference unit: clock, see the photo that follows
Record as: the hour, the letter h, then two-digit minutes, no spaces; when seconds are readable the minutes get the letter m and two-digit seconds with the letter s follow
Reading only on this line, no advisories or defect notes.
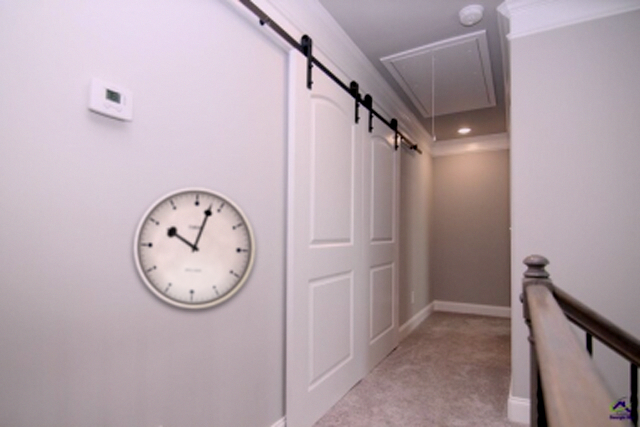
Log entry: 10h03
